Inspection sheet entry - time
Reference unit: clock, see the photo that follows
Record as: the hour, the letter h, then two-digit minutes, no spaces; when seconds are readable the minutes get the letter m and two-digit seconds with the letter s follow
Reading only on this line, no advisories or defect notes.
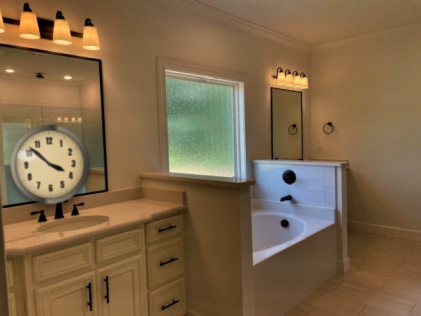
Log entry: 3h52
